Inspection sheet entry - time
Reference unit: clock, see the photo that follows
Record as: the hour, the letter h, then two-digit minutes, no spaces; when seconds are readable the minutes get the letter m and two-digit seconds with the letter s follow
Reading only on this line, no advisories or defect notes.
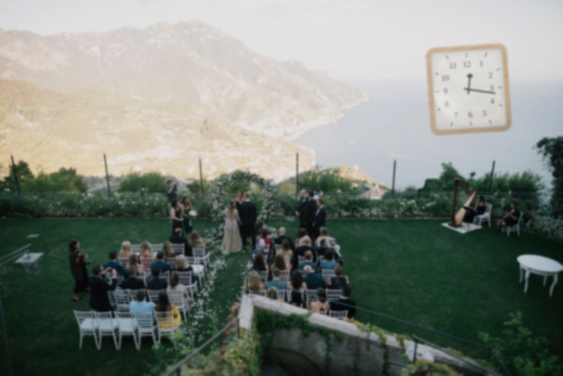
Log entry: 12h17
